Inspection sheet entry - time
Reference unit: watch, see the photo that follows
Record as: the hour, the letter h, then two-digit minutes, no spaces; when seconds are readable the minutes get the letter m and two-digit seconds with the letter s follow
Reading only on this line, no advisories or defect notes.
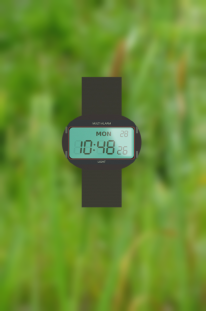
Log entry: 10h48m26s
